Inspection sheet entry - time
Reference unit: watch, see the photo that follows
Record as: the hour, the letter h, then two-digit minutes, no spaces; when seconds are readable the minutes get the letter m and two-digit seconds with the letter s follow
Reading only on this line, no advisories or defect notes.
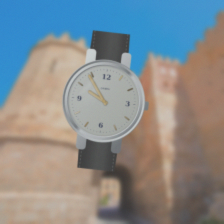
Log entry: 9h54
